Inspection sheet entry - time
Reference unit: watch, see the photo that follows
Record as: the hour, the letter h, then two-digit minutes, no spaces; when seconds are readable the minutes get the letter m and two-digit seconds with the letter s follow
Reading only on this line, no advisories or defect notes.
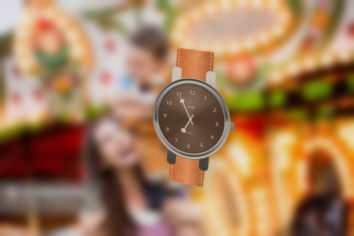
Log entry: 6h55
